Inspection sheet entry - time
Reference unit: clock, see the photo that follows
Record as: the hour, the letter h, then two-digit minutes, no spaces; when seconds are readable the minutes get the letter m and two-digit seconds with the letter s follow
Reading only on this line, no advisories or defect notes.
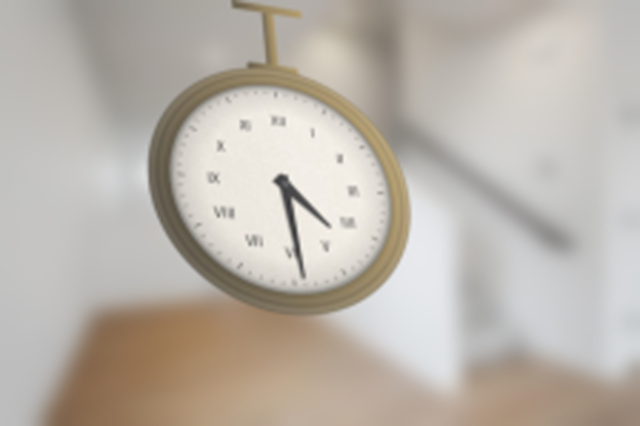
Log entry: 4h29
